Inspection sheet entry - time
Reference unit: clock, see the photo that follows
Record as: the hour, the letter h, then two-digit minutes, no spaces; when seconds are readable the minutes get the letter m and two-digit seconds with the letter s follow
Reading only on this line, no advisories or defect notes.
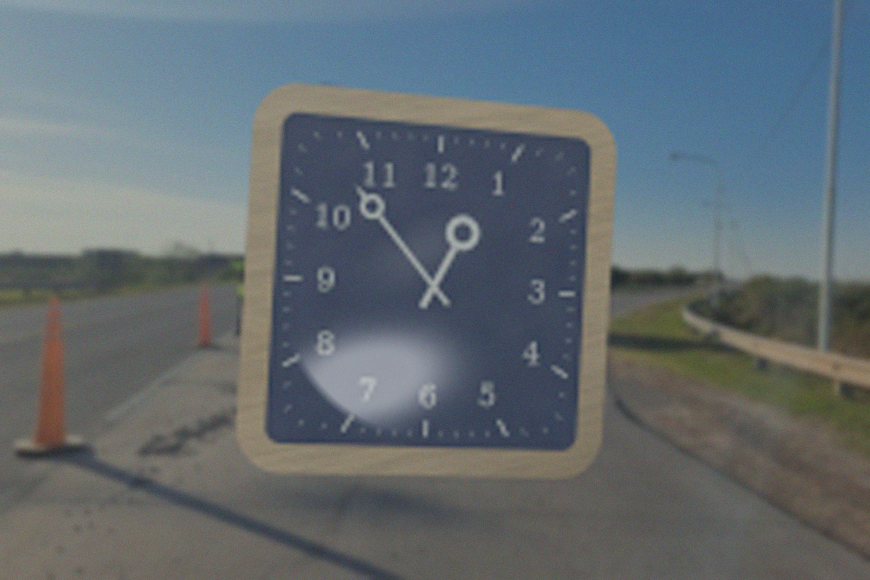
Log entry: 12h53
